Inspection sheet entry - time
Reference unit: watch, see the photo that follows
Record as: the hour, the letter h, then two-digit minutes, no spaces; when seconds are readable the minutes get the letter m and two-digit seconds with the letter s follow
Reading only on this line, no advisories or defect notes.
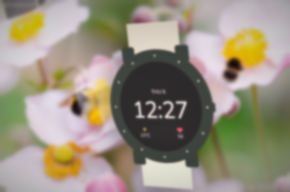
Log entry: 12h27
